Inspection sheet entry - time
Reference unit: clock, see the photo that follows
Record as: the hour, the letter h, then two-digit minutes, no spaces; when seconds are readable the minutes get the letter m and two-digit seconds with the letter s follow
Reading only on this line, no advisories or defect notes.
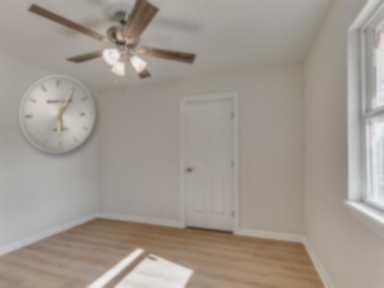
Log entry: 6h05
